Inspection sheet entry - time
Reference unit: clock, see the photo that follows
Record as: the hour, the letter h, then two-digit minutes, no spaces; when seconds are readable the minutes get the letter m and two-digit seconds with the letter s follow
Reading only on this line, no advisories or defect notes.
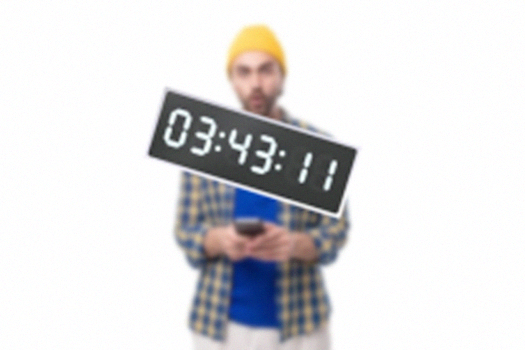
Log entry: 3h43m11s
